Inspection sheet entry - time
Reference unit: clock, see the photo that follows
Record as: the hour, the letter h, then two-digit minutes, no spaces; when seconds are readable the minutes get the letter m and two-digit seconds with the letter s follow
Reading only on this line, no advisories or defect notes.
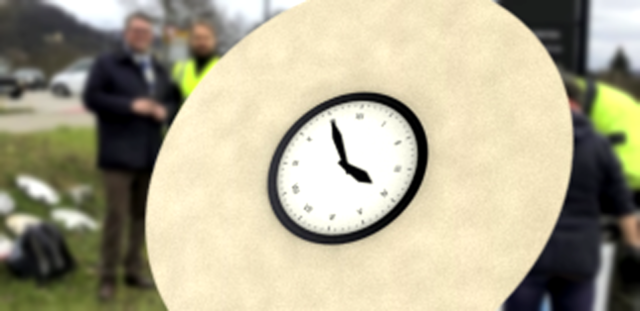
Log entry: 3h55
